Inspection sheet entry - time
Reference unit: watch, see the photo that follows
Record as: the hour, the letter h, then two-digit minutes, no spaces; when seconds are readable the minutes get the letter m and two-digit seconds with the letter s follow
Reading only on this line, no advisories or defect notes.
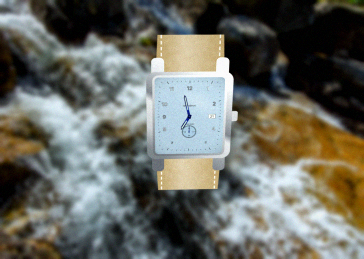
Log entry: 6h58
